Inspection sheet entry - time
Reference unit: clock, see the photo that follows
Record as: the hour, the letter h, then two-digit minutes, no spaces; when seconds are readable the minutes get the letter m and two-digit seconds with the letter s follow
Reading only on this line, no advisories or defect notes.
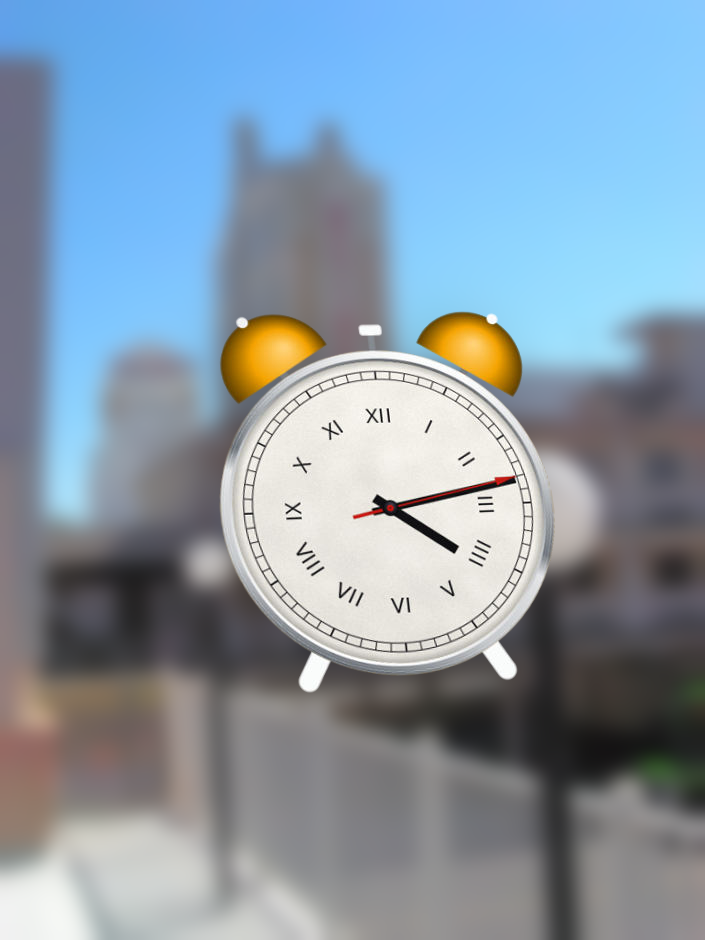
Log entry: 4h13m13s
